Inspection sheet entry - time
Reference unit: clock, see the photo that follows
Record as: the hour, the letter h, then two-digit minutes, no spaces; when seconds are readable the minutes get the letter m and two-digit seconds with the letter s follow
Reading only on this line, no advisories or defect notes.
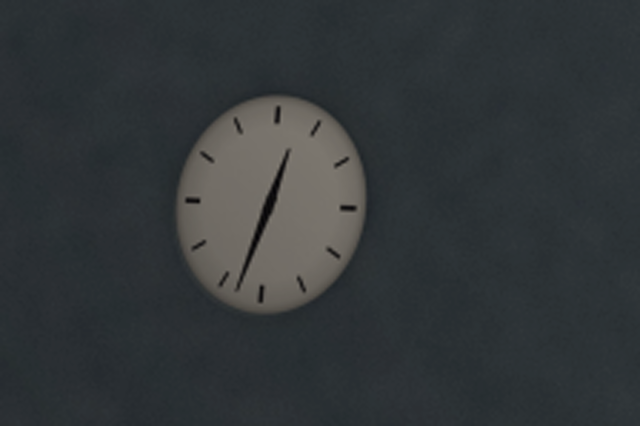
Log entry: 12h33
